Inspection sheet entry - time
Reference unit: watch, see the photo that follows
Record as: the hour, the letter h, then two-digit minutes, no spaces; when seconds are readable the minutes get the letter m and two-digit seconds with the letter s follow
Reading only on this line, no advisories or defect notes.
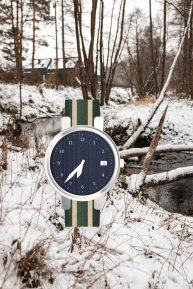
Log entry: 6h37
